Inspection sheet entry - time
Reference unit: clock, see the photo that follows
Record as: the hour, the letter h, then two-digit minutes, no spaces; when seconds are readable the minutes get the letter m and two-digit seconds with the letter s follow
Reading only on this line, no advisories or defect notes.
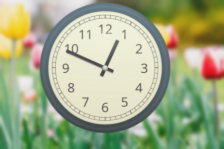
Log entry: 12h49
